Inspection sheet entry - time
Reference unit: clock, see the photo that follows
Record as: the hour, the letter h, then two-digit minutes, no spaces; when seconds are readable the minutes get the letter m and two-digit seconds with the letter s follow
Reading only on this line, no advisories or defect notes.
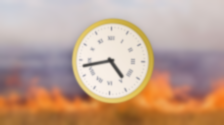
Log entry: 4h43
